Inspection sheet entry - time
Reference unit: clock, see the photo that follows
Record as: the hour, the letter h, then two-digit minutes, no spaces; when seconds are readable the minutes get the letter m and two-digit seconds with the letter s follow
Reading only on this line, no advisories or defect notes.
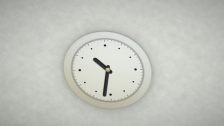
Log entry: 10h32
